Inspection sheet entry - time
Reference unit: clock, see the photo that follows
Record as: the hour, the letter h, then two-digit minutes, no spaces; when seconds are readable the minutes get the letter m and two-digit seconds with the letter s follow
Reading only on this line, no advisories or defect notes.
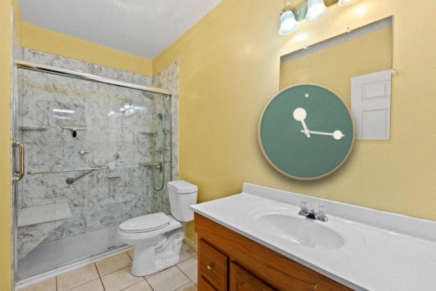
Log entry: 11h16
